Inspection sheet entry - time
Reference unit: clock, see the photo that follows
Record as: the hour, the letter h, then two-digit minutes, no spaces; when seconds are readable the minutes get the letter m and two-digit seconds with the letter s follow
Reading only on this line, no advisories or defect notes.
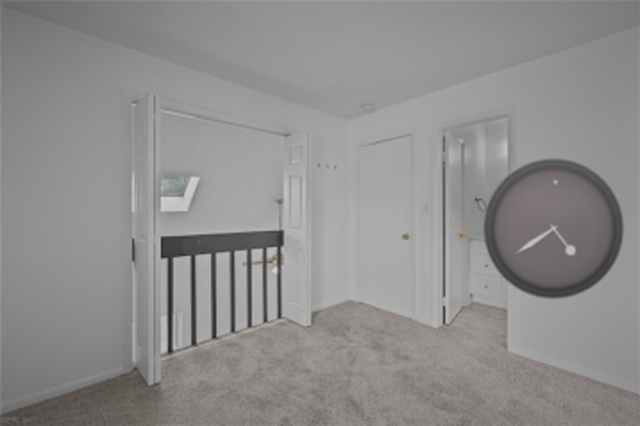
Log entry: 4h39
